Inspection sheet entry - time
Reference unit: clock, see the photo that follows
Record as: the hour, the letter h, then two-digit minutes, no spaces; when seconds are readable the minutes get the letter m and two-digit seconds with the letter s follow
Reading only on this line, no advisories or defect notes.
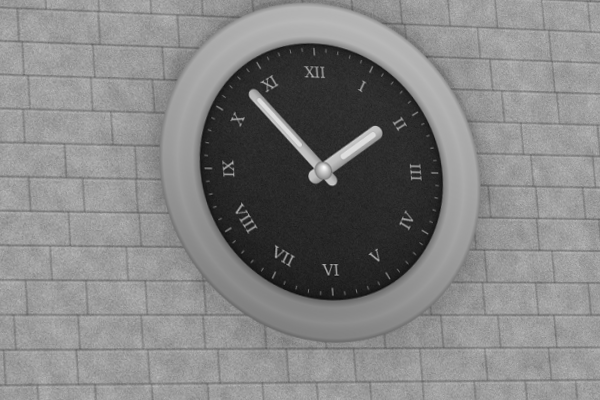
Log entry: 1h53
